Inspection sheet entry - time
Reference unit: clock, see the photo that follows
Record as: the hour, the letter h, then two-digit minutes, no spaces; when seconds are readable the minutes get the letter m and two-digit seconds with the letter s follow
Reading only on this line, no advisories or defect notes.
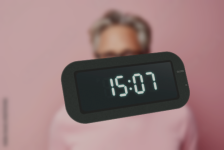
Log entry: 15h07
